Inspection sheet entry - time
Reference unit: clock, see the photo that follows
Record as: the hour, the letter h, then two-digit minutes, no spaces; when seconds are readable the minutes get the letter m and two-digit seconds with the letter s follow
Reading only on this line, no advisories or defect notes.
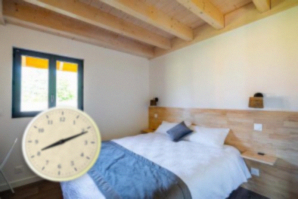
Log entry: 8h11
